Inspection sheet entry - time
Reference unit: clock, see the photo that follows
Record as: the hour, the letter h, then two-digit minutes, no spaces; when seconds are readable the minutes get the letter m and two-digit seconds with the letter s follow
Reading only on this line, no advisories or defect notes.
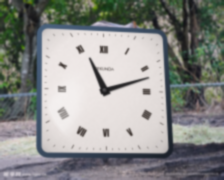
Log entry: 11h12
